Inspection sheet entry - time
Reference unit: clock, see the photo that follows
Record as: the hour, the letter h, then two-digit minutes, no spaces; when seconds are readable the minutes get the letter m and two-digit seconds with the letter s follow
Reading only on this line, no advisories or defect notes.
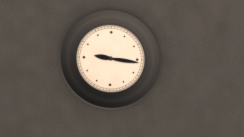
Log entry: 9h16
